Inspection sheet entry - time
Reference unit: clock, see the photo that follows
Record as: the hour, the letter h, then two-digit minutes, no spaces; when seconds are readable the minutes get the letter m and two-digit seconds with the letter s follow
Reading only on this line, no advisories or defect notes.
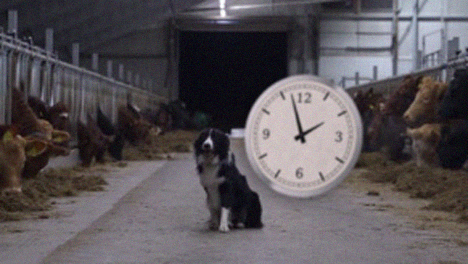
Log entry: 1h57
